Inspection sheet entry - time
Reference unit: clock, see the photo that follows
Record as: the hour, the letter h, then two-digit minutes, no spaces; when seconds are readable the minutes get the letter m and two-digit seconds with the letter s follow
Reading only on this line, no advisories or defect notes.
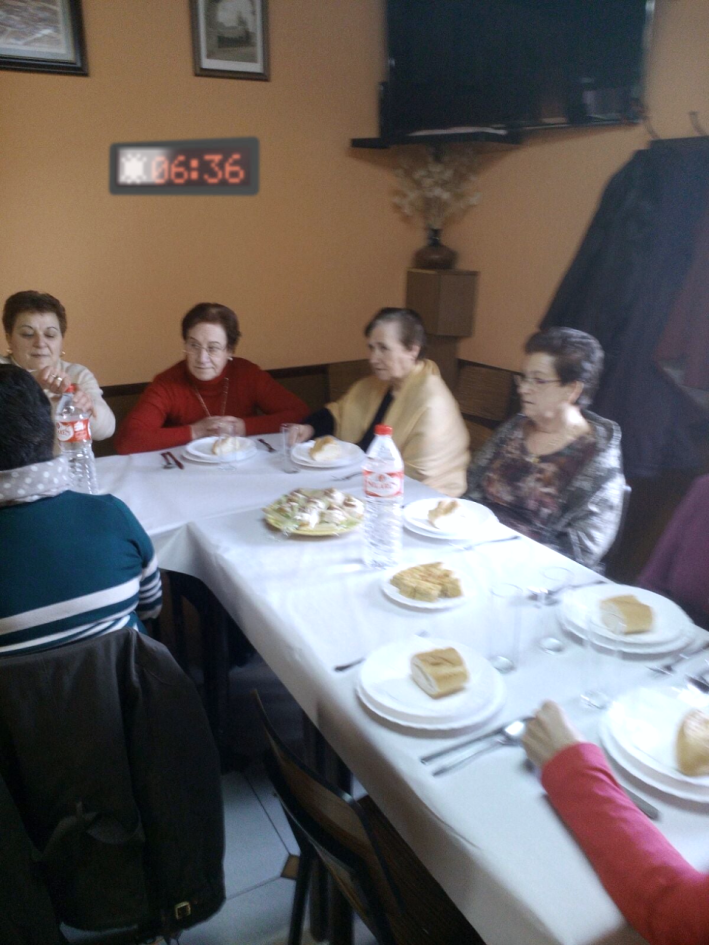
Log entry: 6h36
